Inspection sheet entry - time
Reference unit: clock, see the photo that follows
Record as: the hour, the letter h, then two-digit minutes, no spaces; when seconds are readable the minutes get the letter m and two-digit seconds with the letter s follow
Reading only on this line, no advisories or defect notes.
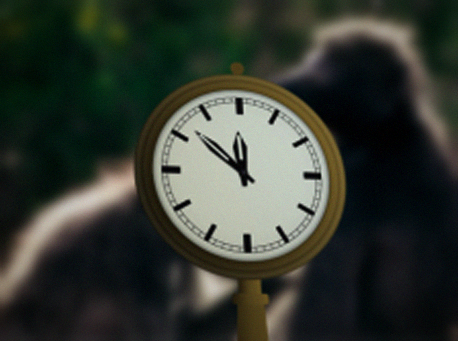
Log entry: 11h52
